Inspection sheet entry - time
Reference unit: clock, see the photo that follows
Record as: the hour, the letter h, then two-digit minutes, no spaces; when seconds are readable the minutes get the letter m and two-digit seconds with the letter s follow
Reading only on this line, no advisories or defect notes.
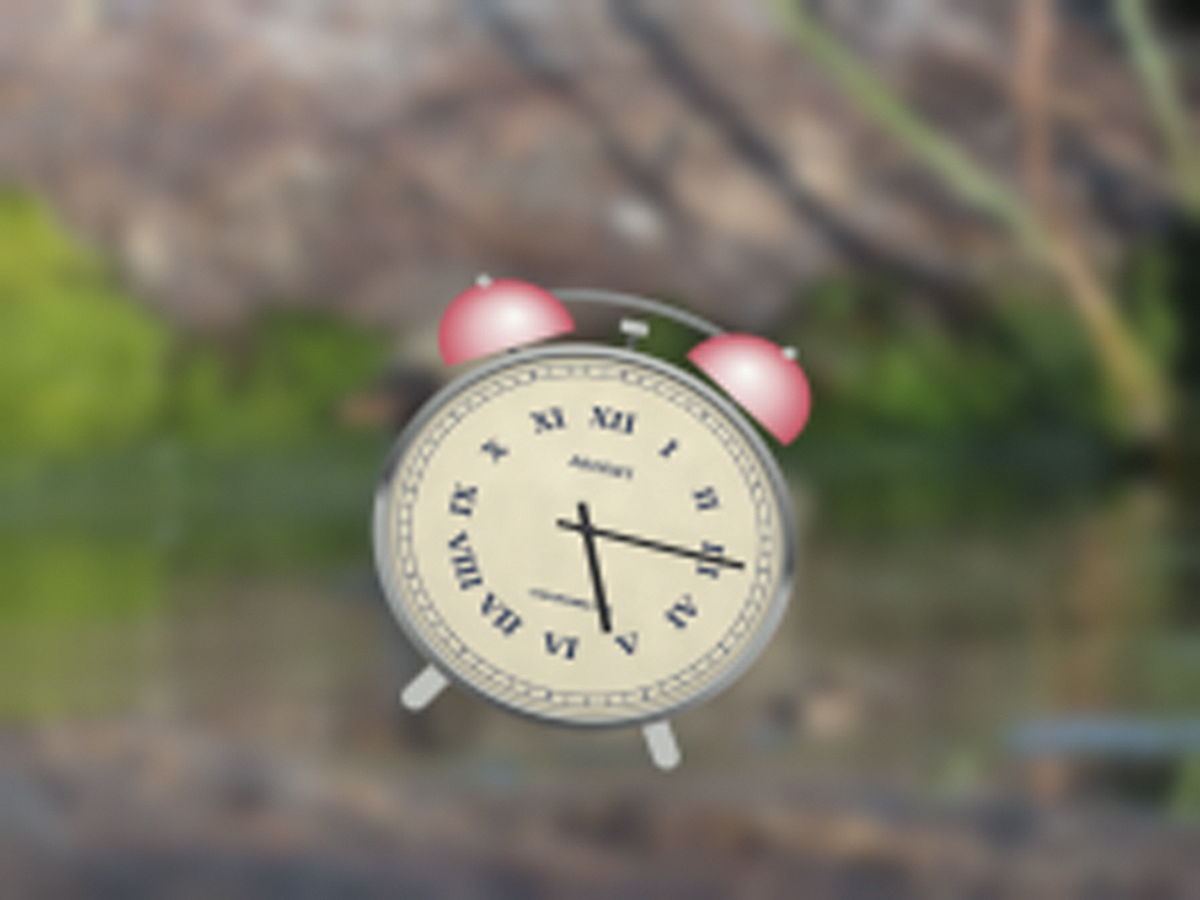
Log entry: 5h15
